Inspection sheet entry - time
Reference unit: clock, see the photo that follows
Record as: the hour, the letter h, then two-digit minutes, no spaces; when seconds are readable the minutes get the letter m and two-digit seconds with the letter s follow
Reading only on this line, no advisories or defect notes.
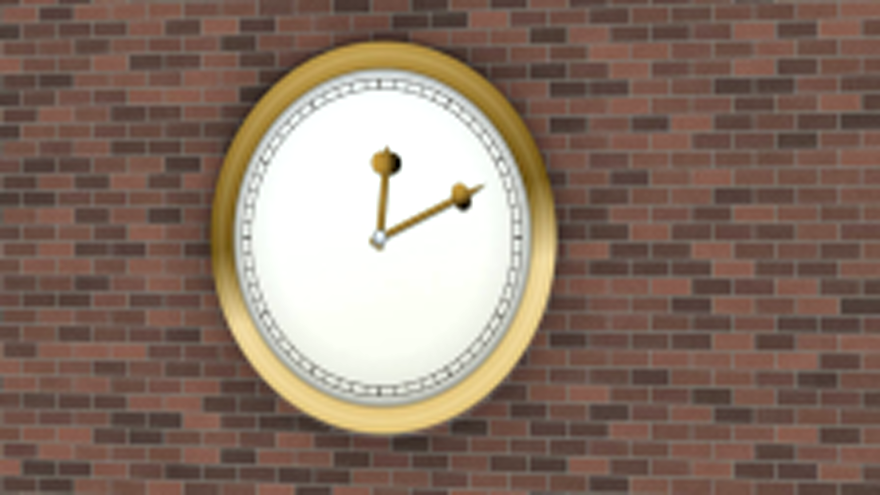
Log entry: 12h11
